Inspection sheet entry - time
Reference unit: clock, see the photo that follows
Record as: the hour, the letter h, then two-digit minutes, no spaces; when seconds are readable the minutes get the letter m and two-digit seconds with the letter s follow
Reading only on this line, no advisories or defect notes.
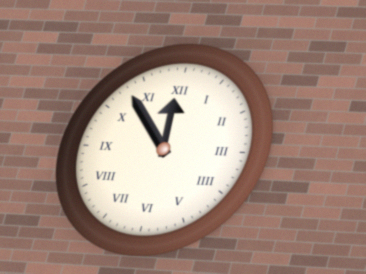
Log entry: 11h53
